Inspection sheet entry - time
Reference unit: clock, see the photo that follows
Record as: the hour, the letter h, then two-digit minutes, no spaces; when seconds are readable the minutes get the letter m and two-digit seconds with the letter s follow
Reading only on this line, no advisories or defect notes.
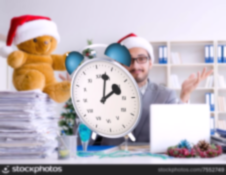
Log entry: 2h03
